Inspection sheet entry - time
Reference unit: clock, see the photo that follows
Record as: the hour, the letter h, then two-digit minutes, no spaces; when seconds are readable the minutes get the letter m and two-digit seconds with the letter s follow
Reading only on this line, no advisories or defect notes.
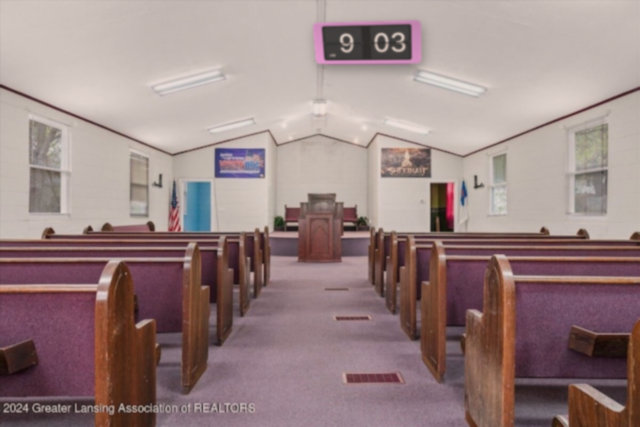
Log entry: 9h03
